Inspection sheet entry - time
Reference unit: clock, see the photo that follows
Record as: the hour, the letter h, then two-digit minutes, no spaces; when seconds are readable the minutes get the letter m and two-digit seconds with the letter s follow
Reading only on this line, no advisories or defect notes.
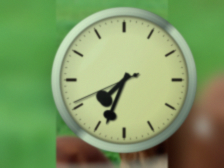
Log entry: 7h33m41s
